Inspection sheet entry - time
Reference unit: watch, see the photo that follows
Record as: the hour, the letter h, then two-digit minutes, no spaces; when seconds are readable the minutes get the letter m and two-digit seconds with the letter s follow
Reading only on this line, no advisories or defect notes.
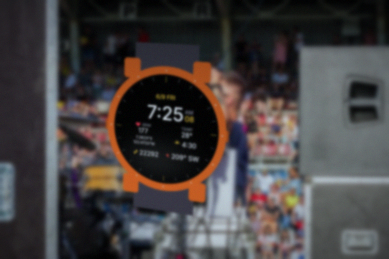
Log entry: 7h25
